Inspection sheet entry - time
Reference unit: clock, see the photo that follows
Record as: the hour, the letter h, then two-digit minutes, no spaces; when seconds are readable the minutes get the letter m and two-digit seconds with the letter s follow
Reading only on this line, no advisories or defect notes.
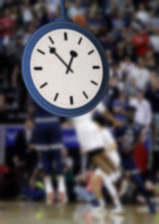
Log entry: 12h53
